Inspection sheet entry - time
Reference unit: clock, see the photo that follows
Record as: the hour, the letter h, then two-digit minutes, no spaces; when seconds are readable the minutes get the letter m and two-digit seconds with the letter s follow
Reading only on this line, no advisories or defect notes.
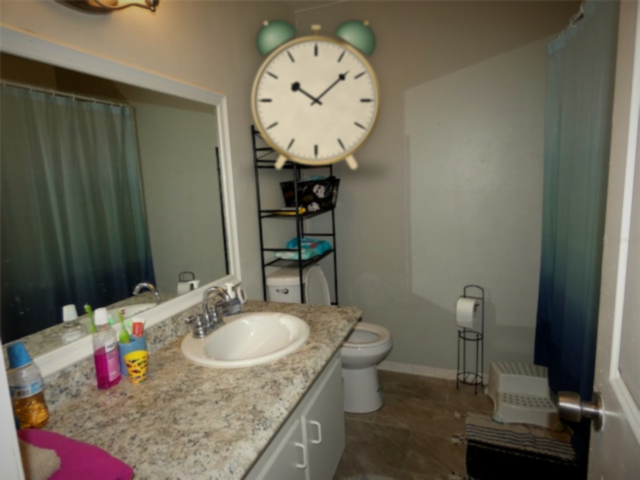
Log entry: 10h08
